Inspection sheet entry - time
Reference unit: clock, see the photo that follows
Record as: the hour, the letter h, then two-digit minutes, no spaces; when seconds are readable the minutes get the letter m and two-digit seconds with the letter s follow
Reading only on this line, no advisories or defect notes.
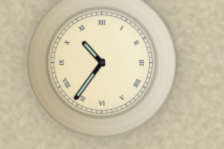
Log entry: 10h36
